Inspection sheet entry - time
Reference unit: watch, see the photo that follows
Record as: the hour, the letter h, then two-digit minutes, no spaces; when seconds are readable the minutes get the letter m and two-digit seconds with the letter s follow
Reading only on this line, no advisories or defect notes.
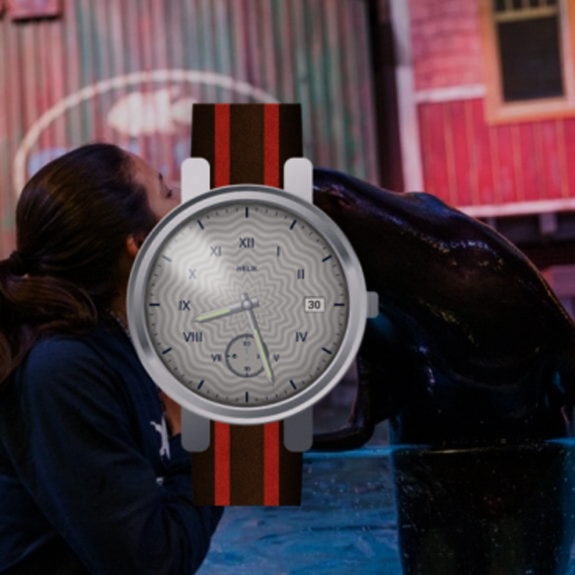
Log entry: 8h27
